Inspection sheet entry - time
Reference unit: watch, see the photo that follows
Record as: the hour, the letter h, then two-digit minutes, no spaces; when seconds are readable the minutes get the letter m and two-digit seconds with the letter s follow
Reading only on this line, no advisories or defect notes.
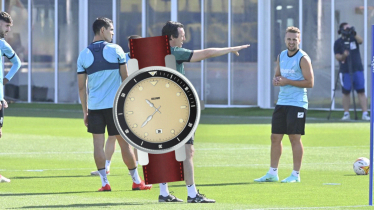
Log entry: 10h38
